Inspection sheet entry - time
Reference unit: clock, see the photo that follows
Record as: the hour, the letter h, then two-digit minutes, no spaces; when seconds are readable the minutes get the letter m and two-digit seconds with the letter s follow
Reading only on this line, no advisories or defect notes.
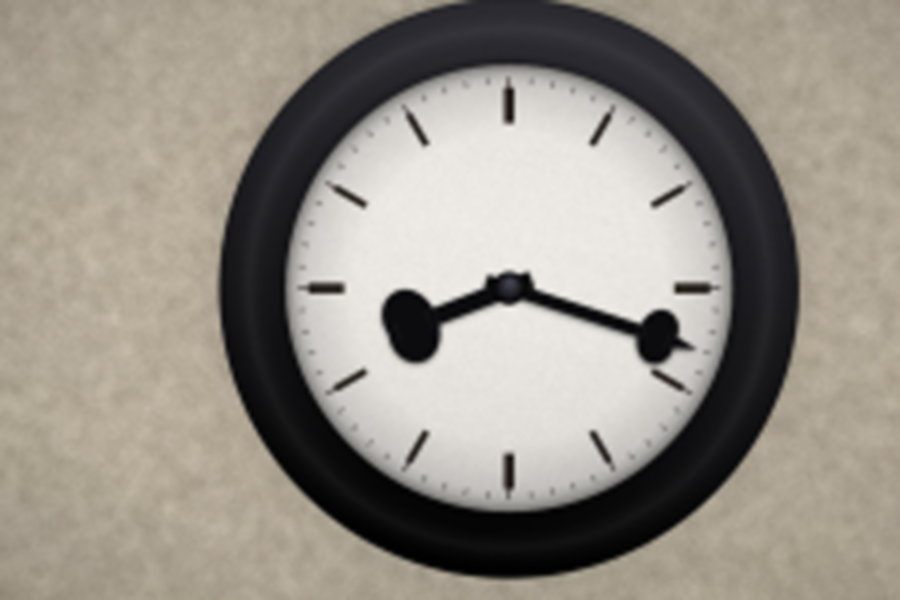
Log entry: 8h18
